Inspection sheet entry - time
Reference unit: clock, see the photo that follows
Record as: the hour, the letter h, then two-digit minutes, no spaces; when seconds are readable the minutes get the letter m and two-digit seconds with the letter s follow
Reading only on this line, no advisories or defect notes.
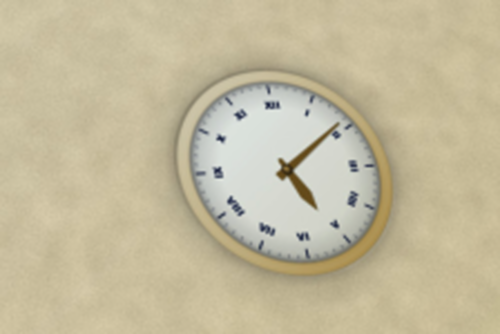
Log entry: 5h09
